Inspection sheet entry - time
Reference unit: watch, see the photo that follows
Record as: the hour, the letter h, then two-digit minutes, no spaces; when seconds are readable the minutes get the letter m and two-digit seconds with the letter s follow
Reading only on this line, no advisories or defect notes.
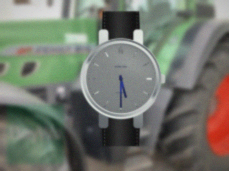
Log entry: 5h30
